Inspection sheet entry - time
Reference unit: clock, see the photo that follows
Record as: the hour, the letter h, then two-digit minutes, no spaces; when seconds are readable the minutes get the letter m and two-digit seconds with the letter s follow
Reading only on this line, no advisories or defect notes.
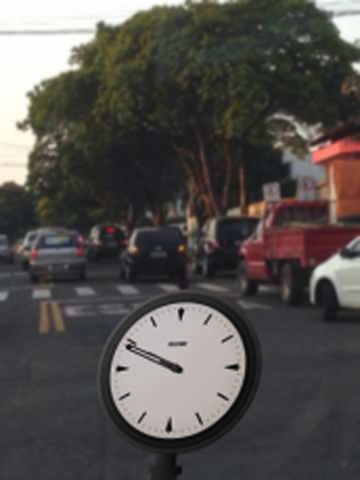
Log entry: 9h49
